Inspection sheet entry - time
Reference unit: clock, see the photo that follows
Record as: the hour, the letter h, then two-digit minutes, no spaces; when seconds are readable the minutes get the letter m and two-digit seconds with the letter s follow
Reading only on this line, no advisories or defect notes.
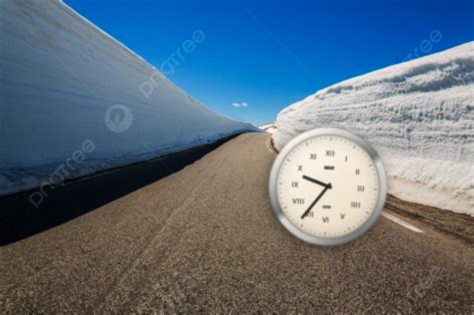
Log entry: 9h36
